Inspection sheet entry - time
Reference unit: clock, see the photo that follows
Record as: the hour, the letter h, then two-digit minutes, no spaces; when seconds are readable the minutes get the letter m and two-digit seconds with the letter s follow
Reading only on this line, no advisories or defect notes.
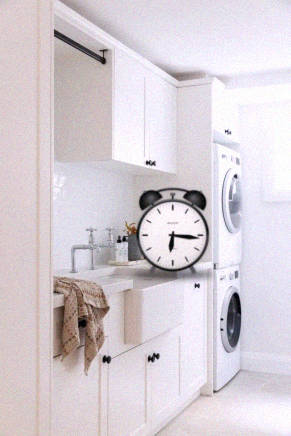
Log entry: 6h16
